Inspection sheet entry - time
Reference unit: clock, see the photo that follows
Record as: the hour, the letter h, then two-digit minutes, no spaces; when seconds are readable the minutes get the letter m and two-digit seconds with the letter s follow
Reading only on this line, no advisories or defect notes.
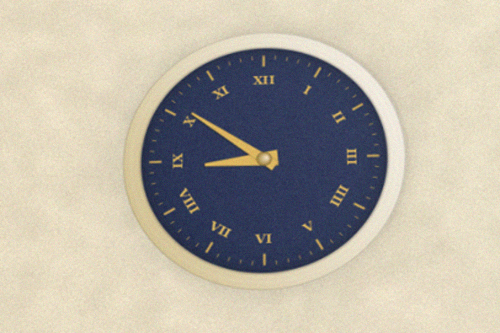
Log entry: 8h51
